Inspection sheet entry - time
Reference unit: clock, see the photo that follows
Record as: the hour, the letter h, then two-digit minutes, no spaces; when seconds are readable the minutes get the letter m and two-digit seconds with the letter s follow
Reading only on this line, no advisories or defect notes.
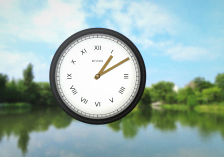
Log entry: 1h10
